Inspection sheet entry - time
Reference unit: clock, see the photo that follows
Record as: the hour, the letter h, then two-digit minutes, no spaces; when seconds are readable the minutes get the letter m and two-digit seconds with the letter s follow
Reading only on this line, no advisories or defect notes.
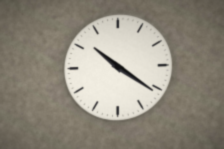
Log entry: 10h21
